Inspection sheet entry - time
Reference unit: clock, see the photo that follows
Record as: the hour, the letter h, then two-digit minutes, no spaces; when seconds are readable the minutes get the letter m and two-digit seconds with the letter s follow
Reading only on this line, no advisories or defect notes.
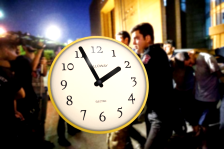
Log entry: 1h56
